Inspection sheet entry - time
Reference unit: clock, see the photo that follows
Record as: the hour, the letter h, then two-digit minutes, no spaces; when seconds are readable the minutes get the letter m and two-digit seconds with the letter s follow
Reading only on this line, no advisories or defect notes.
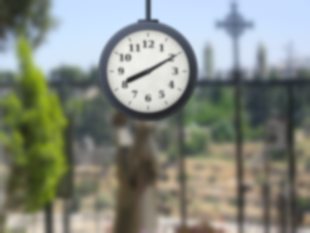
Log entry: 8h10
